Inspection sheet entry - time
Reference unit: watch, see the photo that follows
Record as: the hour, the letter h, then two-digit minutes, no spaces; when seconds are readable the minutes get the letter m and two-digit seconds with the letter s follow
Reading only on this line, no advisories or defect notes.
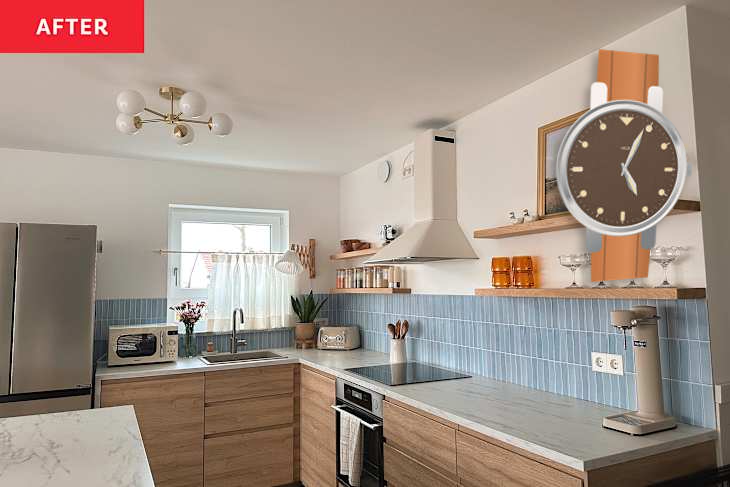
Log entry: 5h04
